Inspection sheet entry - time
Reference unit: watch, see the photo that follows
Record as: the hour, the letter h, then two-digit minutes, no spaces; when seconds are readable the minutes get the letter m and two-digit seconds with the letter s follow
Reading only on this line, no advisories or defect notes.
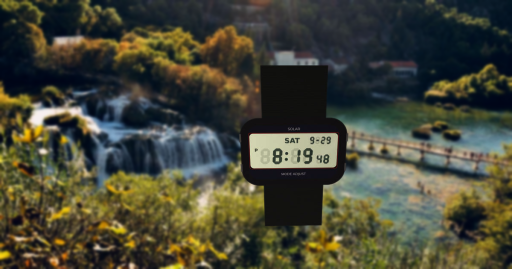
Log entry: 8h19m48s
